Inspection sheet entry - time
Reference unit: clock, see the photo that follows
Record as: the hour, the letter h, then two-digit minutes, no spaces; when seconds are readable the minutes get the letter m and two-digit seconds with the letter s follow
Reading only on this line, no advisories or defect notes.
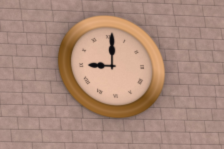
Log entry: 9h01
